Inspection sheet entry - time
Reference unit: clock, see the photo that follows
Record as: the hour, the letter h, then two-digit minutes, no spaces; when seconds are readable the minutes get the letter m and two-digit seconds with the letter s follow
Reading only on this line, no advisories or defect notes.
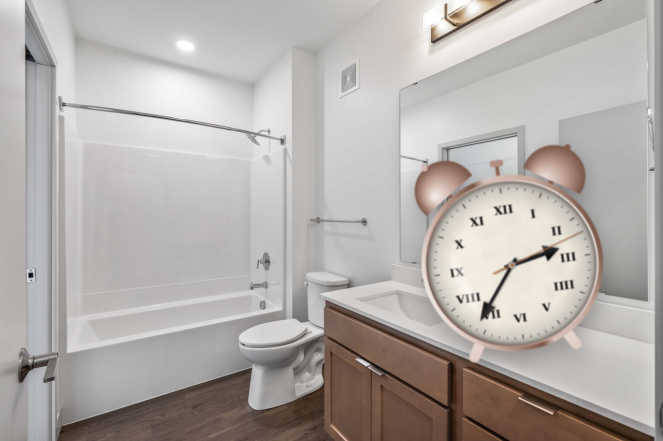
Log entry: 2h36m12s
